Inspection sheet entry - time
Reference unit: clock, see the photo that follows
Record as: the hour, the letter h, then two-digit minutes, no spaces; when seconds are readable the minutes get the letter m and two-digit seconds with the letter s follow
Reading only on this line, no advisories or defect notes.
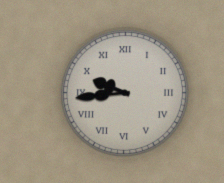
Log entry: 9h44
